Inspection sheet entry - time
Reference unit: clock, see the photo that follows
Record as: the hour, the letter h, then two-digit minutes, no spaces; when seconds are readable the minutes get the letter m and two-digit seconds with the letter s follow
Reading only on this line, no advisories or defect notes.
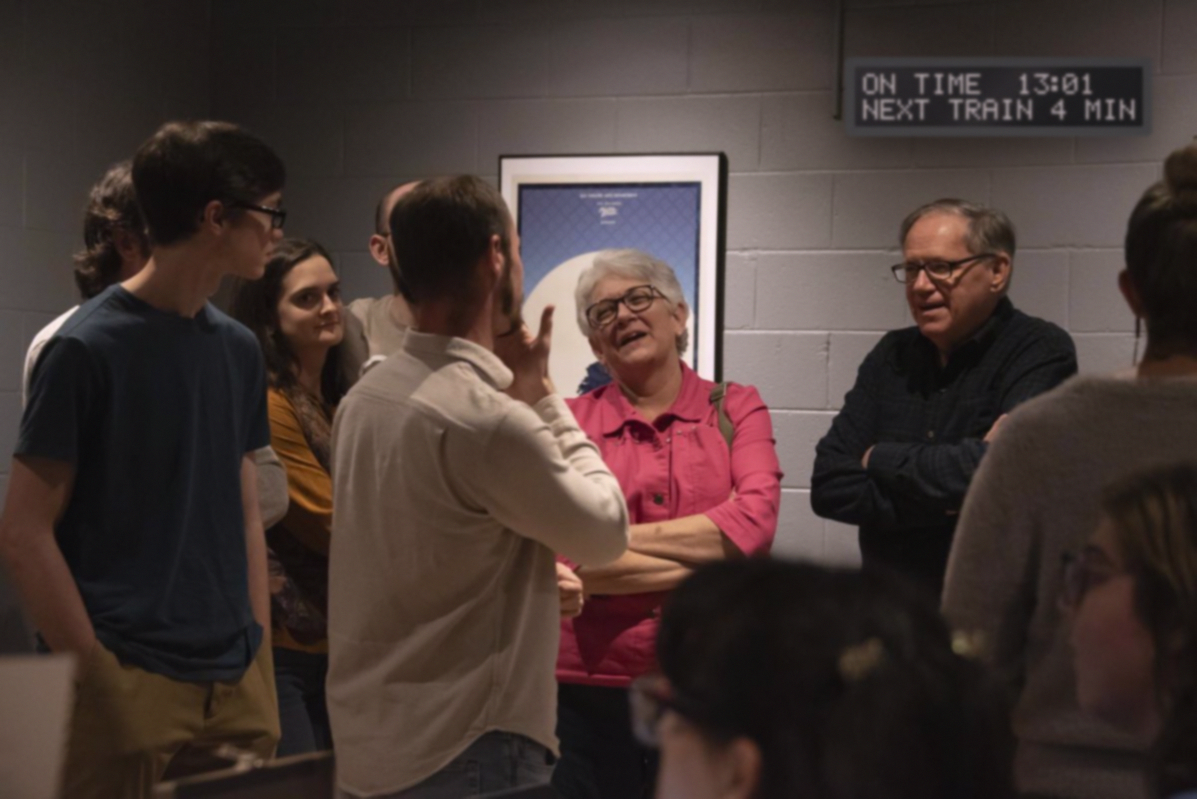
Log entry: 13h01
